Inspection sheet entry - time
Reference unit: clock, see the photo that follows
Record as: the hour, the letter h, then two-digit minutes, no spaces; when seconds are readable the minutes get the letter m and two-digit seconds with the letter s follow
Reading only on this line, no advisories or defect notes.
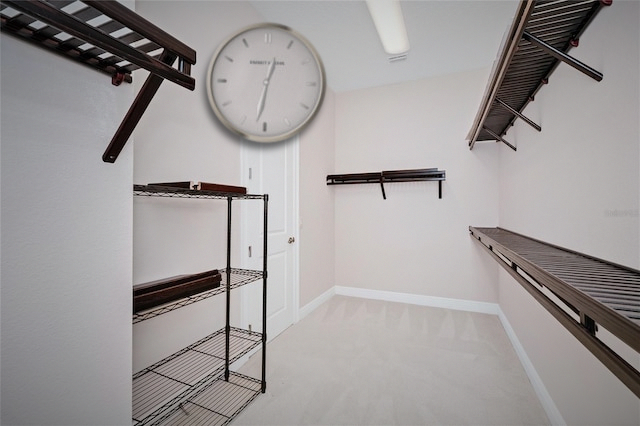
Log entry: 12h32
